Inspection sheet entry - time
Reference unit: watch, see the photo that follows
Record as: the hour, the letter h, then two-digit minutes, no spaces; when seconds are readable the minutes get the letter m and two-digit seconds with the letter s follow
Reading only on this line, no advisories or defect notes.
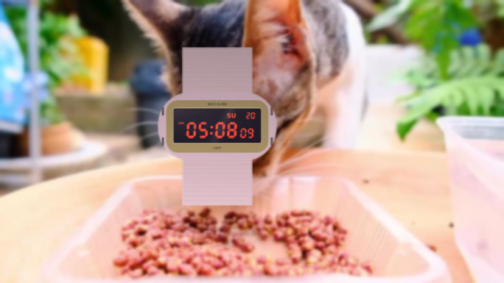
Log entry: 5h08m09s
